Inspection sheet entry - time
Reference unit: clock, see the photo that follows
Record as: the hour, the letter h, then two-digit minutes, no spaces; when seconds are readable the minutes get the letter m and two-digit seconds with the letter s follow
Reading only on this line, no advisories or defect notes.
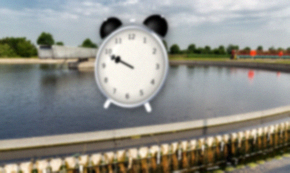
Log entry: 9h49
